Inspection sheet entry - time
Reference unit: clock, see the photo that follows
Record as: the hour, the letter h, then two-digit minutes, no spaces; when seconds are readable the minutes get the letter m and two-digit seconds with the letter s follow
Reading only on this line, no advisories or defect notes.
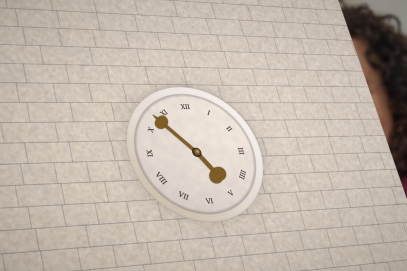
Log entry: 4h53
